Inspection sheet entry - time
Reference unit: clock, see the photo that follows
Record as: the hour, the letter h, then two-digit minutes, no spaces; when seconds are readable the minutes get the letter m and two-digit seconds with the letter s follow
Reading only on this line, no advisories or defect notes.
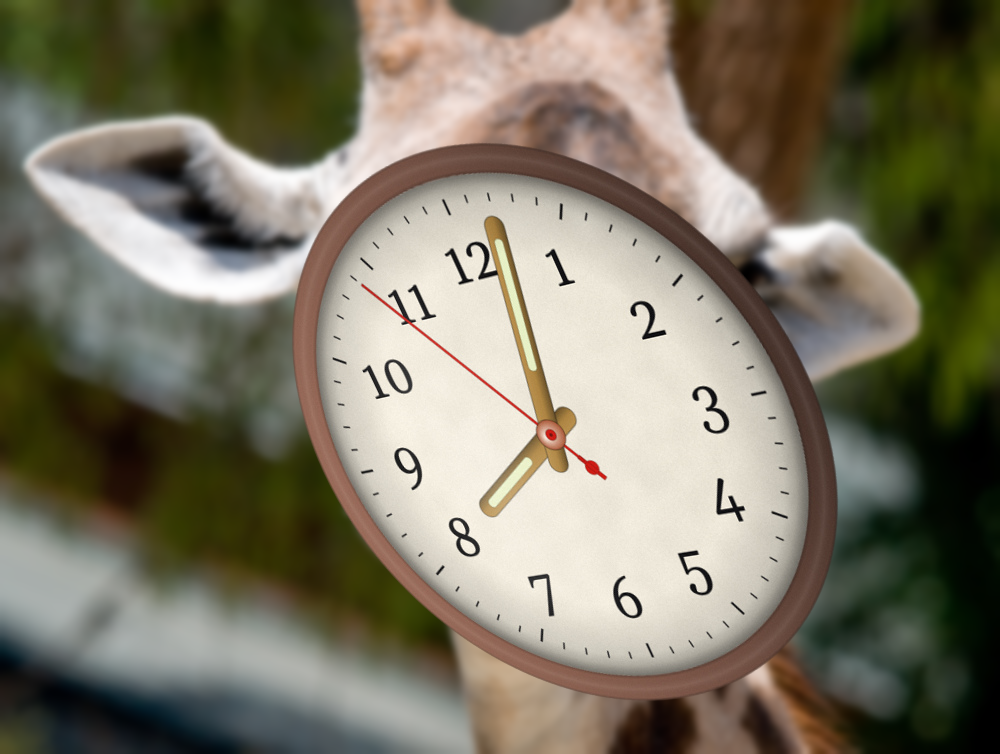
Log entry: 8h01m54s
